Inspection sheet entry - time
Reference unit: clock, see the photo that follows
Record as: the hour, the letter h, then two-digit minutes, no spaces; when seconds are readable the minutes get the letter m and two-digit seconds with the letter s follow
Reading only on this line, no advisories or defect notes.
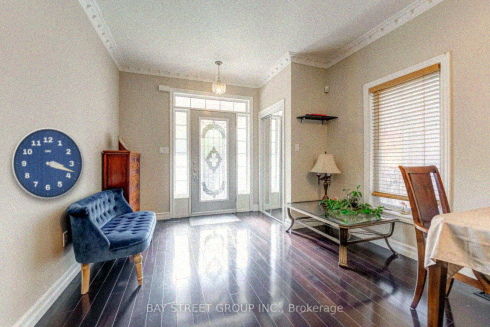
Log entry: 3h18
